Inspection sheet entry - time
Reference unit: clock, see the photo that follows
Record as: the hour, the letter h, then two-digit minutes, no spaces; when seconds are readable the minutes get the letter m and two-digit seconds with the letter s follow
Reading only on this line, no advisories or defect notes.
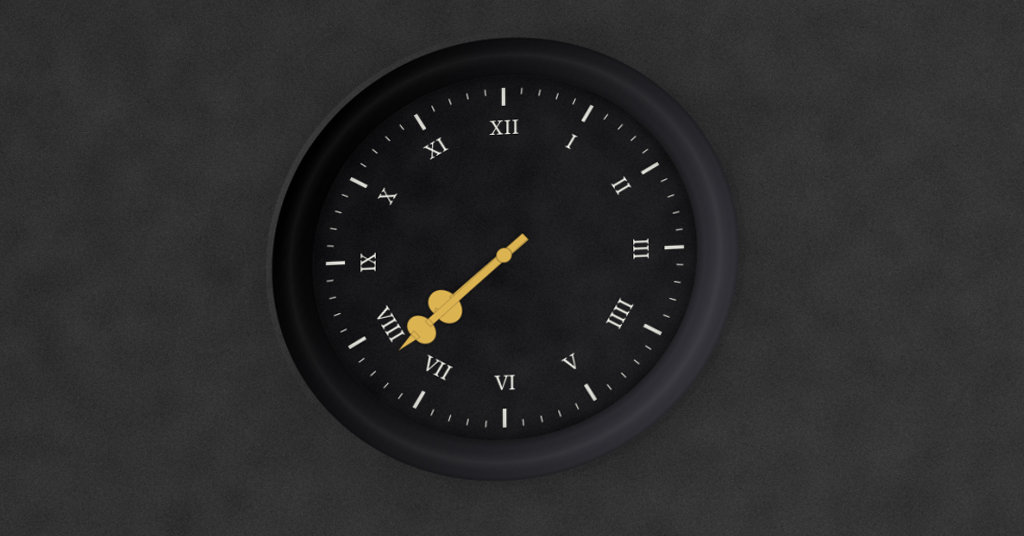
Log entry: 7h38
